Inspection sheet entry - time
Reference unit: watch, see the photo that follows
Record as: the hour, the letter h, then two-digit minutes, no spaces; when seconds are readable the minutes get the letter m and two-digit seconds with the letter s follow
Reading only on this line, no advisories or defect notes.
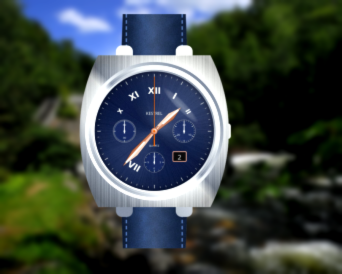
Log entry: 1h37
